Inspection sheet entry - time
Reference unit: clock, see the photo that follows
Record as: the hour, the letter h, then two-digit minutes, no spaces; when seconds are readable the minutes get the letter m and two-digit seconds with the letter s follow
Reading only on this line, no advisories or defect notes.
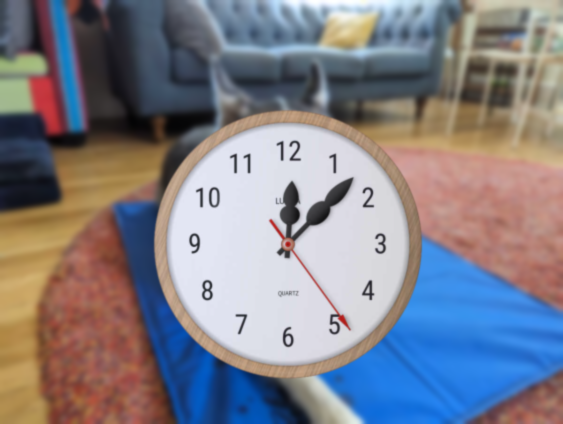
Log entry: 12h07m24s
